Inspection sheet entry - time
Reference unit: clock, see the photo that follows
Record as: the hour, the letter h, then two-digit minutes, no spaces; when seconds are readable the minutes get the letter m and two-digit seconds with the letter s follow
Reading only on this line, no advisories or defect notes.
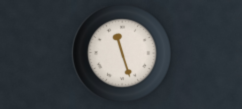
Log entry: 11h27
